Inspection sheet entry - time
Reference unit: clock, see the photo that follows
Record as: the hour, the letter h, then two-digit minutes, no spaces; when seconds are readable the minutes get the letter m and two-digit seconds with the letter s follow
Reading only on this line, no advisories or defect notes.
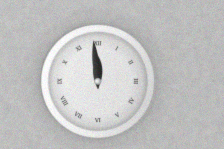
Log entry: 11h59
